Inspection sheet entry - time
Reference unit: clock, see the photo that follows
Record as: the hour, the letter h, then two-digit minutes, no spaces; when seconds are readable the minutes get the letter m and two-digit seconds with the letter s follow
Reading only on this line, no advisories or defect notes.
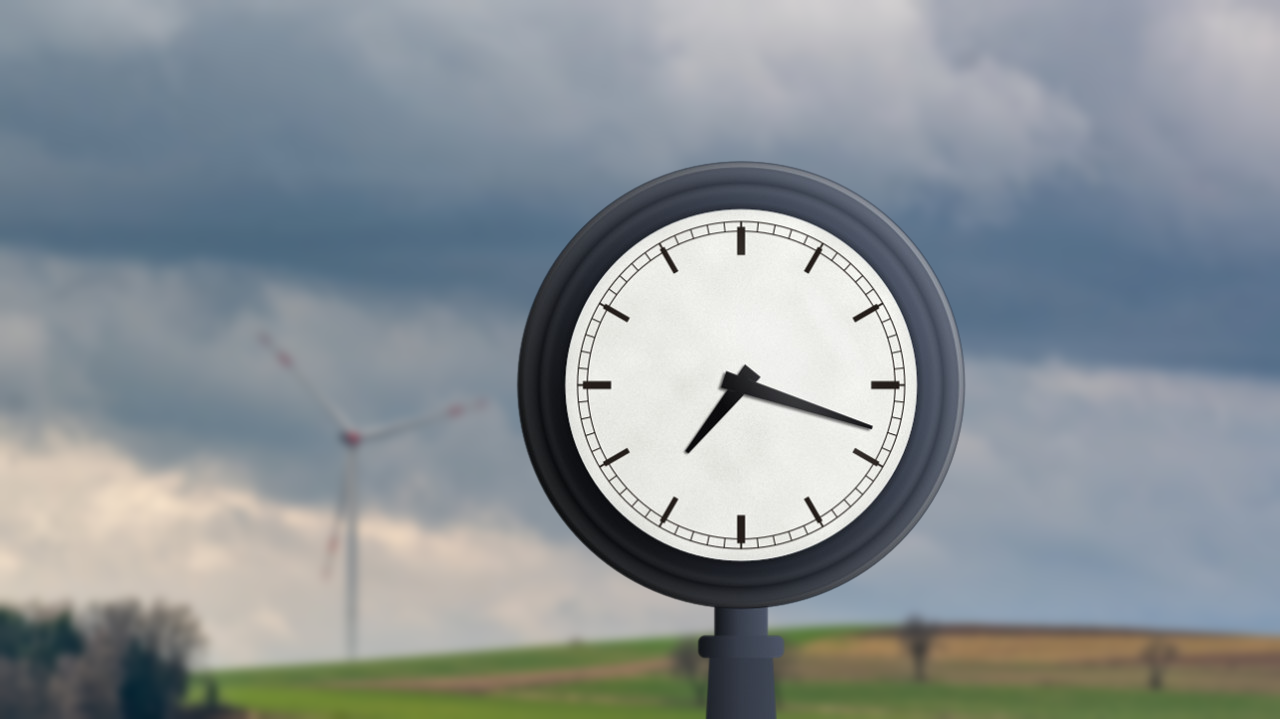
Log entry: 7h18
